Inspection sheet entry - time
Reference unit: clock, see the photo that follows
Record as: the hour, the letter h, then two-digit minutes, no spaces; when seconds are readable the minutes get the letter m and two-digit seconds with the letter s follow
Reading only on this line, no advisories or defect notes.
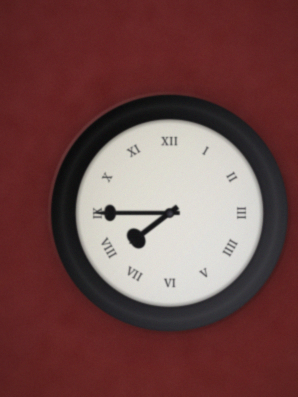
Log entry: 7h45
